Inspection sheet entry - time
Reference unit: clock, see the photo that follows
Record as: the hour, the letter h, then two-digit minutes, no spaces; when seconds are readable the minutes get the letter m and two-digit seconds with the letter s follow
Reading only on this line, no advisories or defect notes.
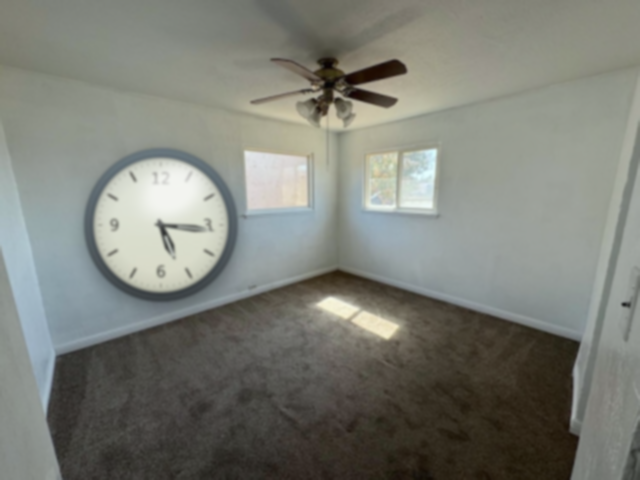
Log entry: 5h16
